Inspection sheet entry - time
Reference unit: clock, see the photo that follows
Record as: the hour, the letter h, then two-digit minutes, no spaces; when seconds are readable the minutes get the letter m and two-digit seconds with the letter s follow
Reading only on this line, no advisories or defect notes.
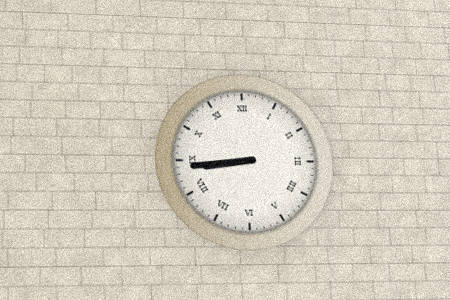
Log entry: 8h44
